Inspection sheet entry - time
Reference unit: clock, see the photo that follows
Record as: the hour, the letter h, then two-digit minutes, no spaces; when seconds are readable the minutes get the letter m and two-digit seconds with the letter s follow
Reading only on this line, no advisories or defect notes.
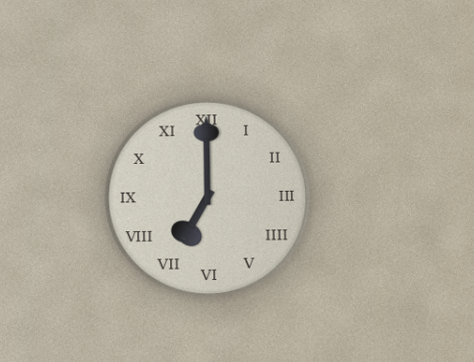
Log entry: 7h00
